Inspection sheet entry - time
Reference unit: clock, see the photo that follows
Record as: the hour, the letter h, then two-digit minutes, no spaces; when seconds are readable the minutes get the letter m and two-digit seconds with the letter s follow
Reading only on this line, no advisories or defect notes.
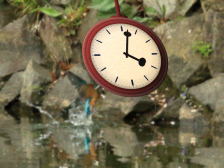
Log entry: 4h02
